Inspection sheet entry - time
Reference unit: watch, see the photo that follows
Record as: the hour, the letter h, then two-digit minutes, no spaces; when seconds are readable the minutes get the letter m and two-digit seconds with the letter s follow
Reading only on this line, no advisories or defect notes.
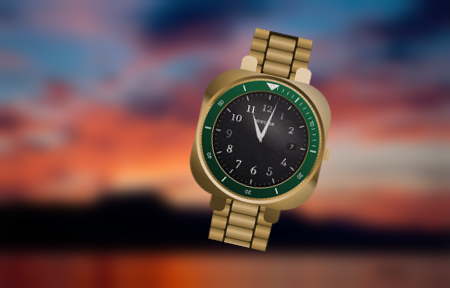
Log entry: 11h02
